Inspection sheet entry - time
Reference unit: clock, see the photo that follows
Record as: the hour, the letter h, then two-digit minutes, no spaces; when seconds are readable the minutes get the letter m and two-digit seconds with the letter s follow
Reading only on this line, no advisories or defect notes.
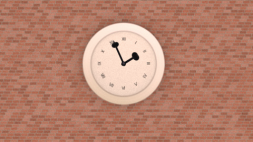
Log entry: 1h56
